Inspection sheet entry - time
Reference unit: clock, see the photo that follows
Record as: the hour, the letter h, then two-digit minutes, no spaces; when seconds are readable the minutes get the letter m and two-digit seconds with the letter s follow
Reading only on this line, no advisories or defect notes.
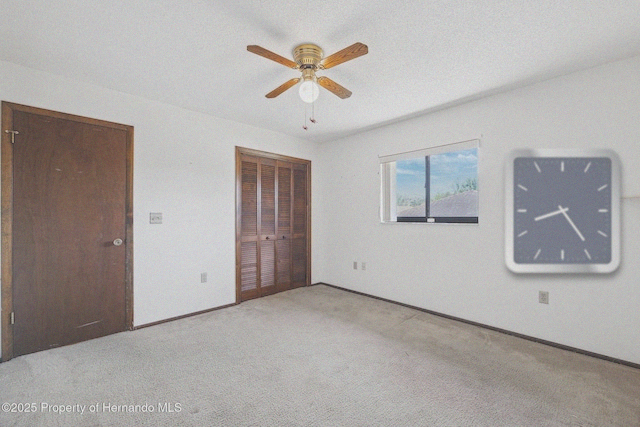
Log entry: 8h24
